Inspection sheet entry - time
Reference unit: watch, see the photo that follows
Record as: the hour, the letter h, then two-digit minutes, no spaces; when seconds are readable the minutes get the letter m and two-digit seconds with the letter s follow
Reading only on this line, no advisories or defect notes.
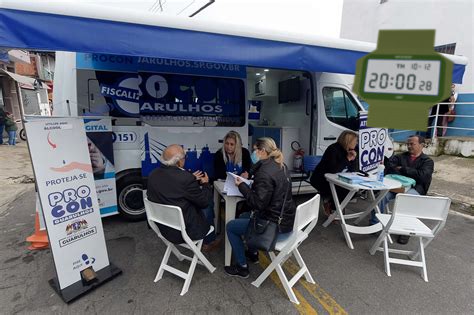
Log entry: 20h00
